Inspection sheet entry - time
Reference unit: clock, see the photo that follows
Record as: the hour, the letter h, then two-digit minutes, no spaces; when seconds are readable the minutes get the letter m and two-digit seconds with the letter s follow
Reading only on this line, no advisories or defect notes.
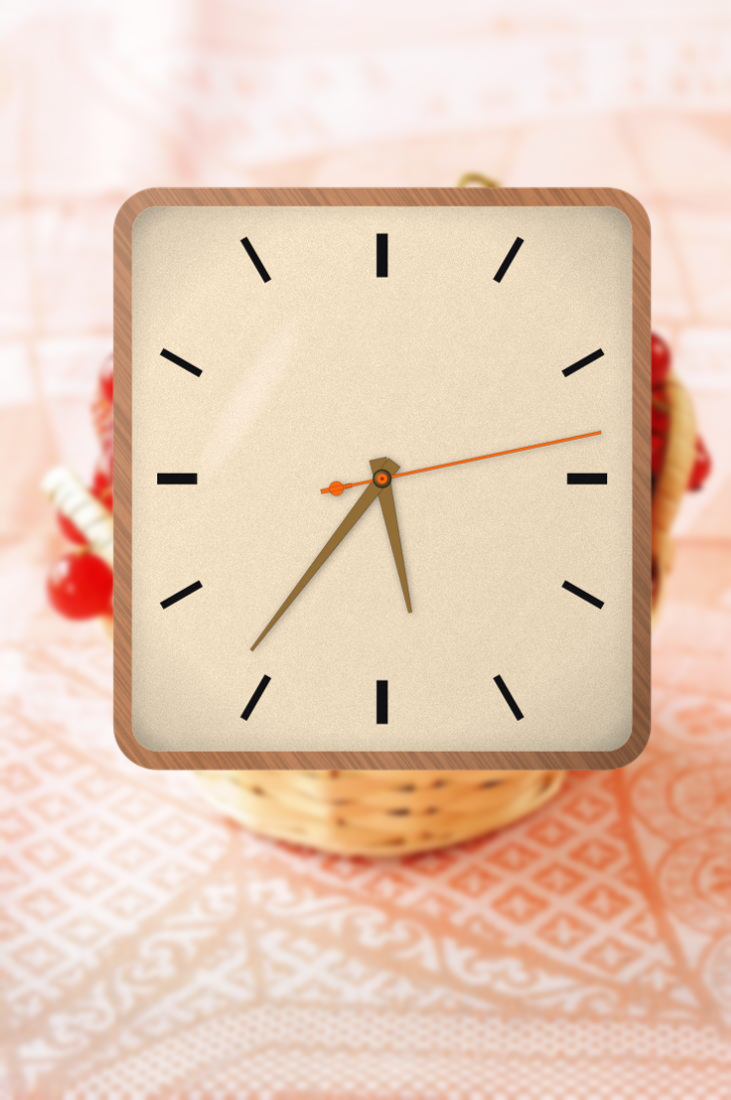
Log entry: 5h36m13s
